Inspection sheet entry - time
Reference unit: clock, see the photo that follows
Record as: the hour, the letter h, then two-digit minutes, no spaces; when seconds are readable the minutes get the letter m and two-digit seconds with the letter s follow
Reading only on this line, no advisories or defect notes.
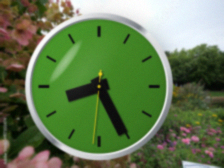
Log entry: 8h25m31s
